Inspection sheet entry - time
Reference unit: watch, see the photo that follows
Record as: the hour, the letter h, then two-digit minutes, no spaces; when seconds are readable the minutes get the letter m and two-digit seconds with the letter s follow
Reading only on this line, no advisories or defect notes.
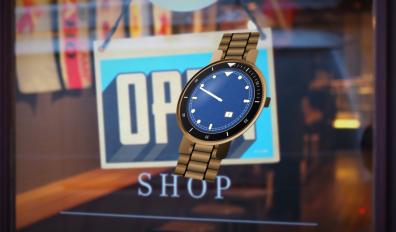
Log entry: 9h49
